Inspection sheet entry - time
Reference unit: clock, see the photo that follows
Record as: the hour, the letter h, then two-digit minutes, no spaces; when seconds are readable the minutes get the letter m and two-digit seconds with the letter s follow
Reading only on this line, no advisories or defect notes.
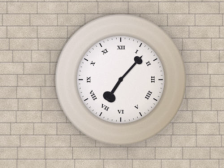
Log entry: 7h07
